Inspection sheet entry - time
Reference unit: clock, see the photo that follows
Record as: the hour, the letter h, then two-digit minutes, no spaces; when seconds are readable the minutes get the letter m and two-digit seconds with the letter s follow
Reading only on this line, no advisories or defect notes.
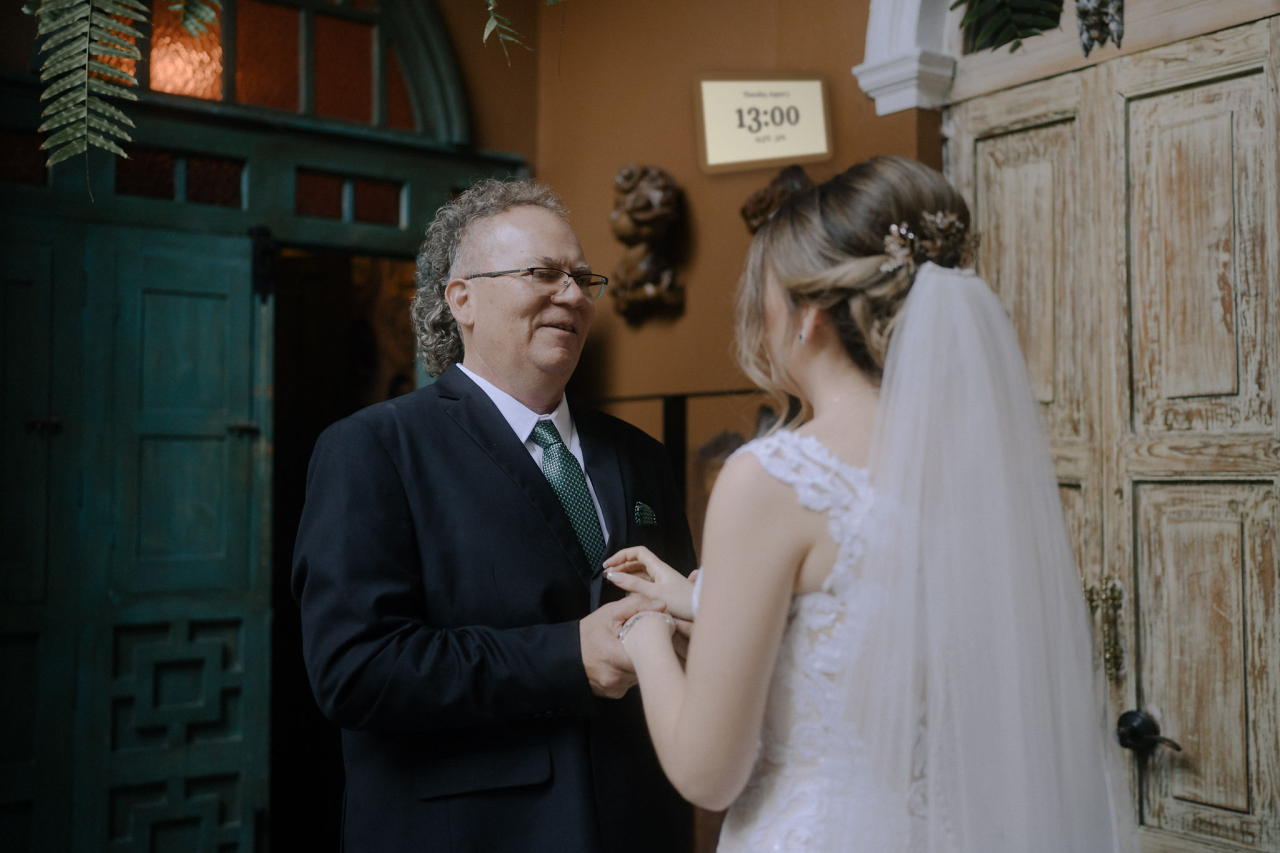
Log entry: 13h00
